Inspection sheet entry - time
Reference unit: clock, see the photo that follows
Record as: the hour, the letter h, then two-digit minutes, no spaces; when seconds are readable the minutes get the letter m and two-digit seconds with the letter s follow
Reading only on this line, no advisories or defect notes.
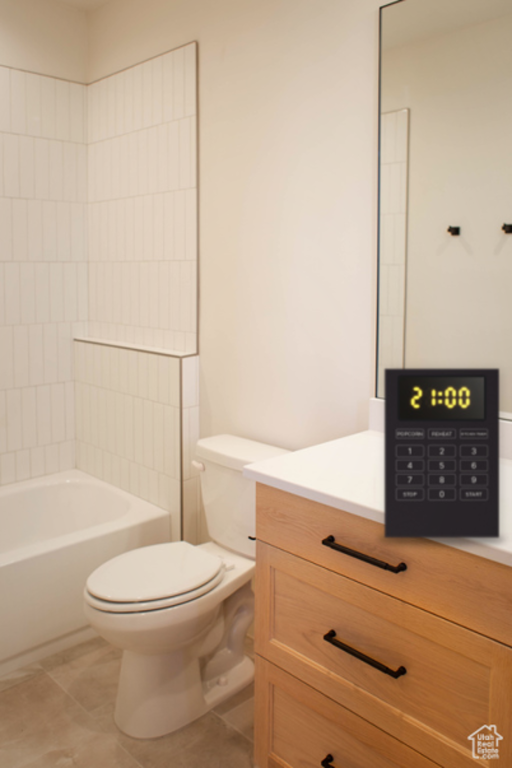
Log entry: 21h00
